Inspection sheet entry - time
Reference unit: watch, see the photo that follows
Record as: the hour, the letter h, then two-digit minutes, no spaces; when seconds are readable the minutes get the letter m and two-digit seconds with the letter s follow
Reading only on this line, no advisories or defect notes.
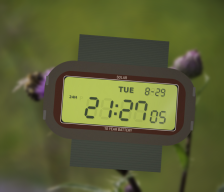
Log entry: 21h27m05s
